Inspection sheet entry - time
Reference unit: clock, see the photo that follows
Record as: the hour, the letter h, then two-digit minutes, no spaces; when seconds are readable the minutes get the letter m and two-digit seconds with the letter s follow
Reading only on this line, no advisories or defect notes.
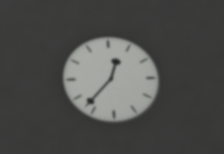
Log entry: 12h37
